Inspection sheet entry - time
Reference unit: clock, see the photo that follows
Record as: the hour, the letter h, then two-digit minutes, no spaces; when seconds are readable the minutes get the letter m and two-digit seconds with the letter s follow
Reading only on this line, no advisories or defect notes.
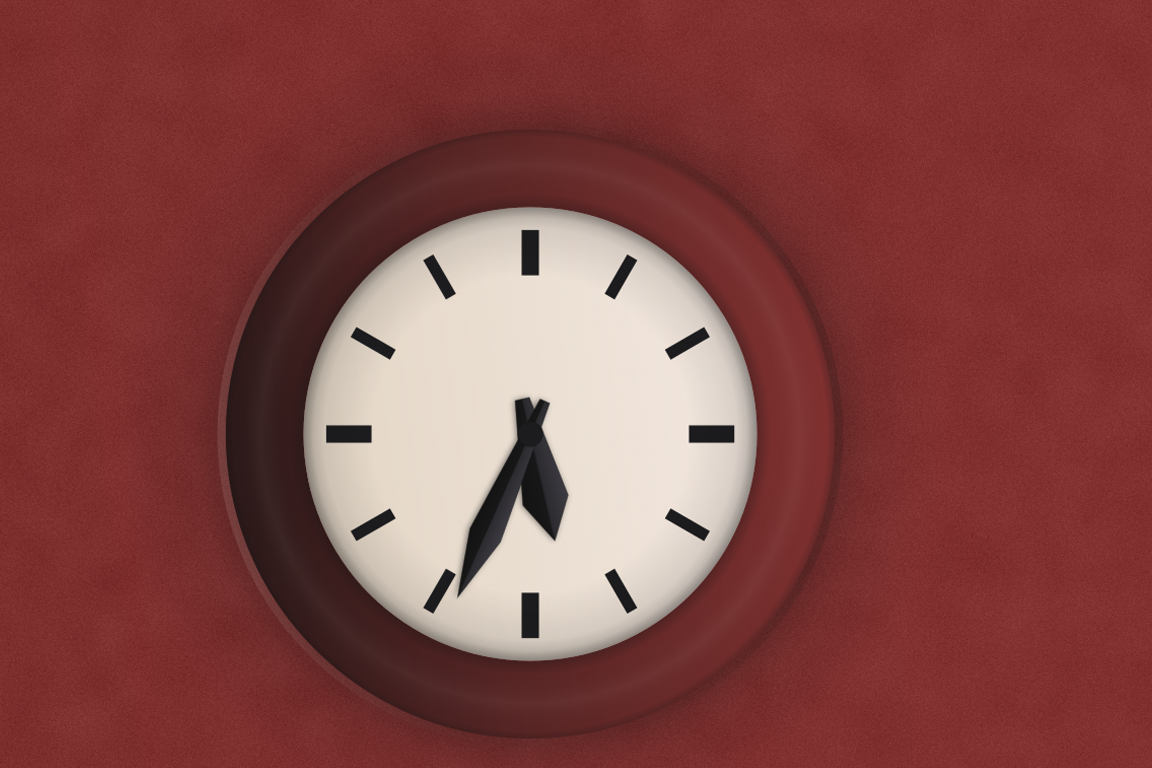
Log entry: 5h34
